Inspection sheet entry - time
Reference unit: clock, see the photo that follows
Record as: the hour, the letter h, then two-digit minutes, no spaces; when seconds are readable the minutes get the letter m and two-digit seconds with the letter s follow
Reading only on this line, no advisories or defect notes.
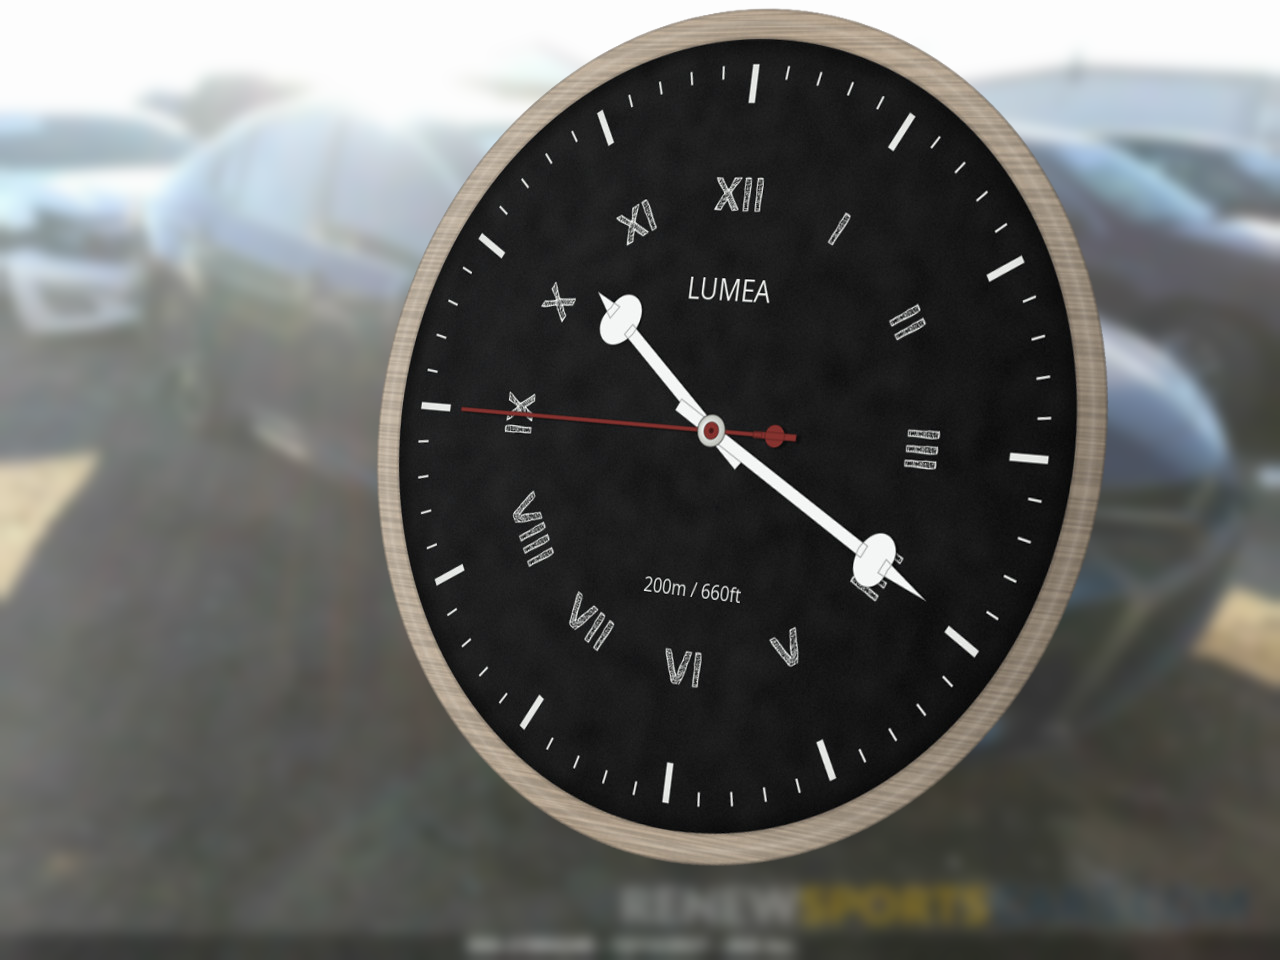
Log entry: 10h19m45s
